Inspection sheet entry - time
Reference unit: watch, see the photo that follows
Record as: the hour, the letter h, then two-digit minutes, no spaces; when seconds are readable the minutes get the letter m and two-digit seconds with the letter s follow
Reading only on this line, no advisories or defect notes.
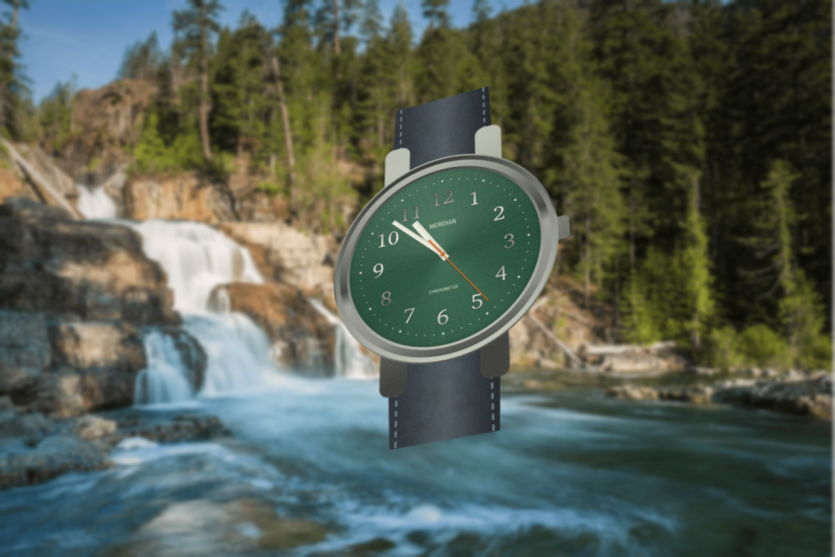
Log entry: 10h52m24s
